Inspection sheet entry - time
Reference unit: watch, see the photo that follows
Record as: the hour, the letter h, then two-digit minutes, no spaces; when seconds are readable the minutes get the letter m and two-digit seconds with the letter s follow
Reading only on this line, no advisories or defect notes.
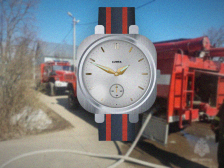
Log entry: 1h49
